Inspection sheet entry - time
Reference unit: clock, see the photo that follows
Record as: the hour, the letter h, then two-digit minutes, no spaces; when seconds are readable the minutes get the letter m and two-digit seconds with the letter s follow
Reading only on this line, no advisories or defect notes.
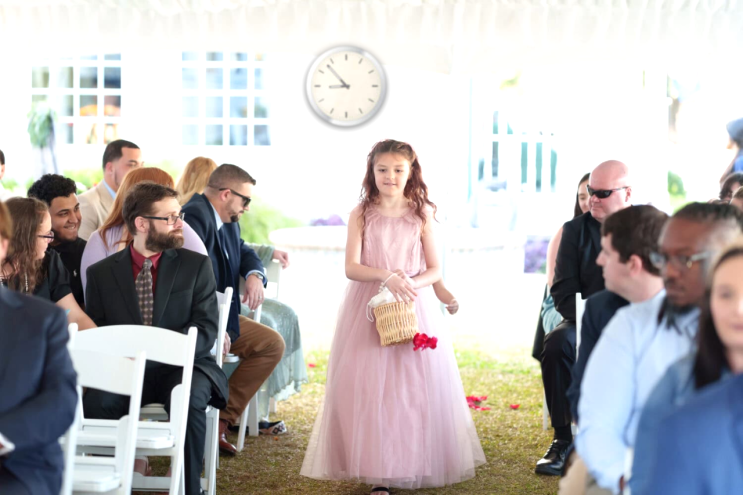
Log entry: 8h53
